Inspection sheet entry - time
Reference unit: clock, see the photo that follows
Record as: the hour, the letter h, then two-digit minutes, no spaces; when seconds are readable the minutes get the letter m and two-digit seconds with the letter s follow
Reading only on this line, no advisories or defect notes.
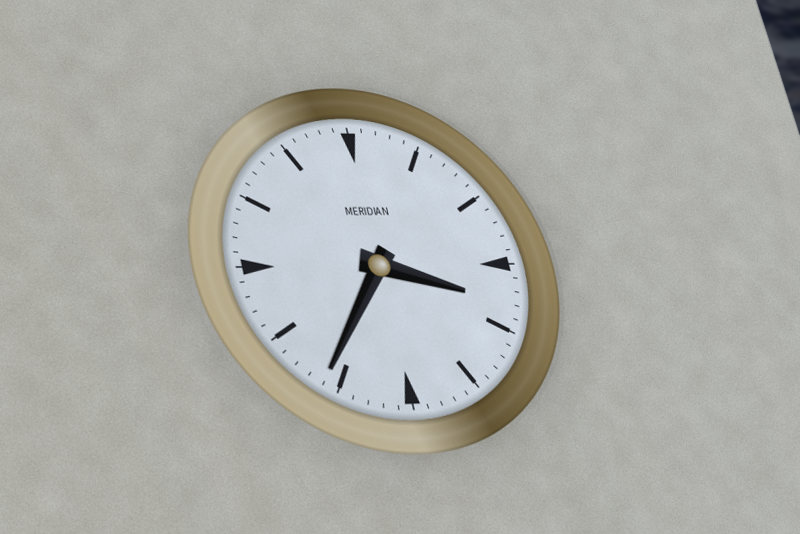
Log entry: 3h36
